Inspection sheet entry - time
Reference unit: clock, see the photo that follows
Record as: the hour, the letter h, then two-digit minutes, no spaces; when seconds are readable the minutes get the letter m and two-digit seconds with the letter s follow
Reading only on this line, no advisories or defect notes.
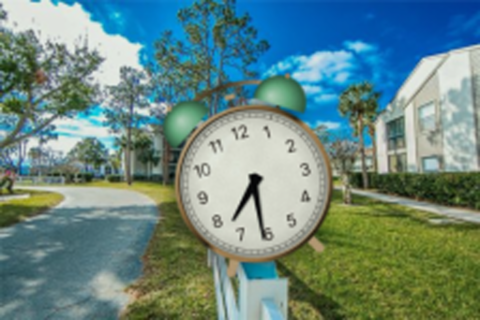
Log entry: 7h31
